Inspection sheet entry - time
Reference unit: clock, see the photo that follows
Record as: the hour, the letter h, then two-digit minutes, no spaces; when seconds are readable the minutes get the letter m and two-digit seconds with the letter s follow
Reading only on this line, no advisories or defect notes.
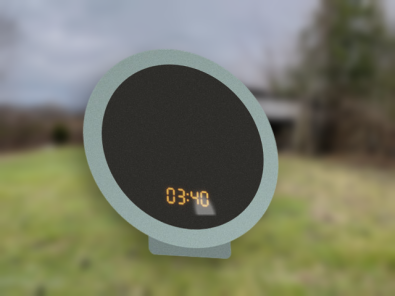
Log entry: 3h40
